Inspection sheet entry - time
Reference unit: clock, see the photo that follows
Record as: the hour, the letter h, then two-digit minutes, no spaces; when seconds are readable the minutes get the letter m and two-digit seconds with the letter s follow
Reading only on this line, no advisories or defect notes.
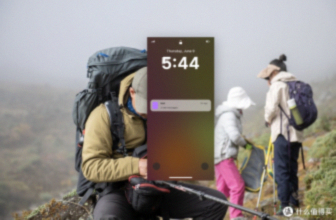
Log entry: 5h44
